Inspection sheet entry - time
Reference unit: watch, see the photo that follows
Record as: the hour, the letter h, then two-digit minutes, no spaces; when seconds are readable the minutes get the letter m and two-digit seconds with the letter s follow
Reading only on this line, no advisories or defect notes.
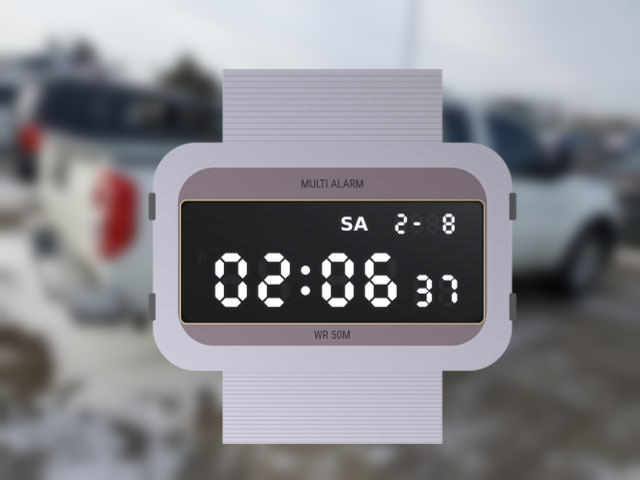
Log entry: 2h06m37s
